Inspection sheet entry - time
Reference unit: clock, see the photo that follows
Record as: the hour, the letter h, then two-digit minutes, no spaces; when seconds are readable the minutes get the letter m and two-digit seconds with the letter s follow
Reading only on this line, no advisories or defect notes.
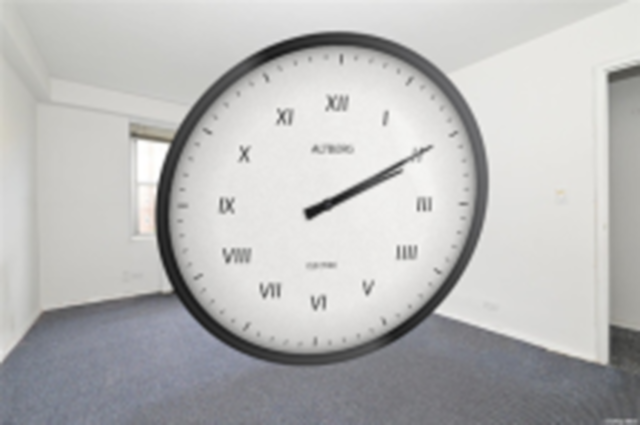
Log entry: 2h10
